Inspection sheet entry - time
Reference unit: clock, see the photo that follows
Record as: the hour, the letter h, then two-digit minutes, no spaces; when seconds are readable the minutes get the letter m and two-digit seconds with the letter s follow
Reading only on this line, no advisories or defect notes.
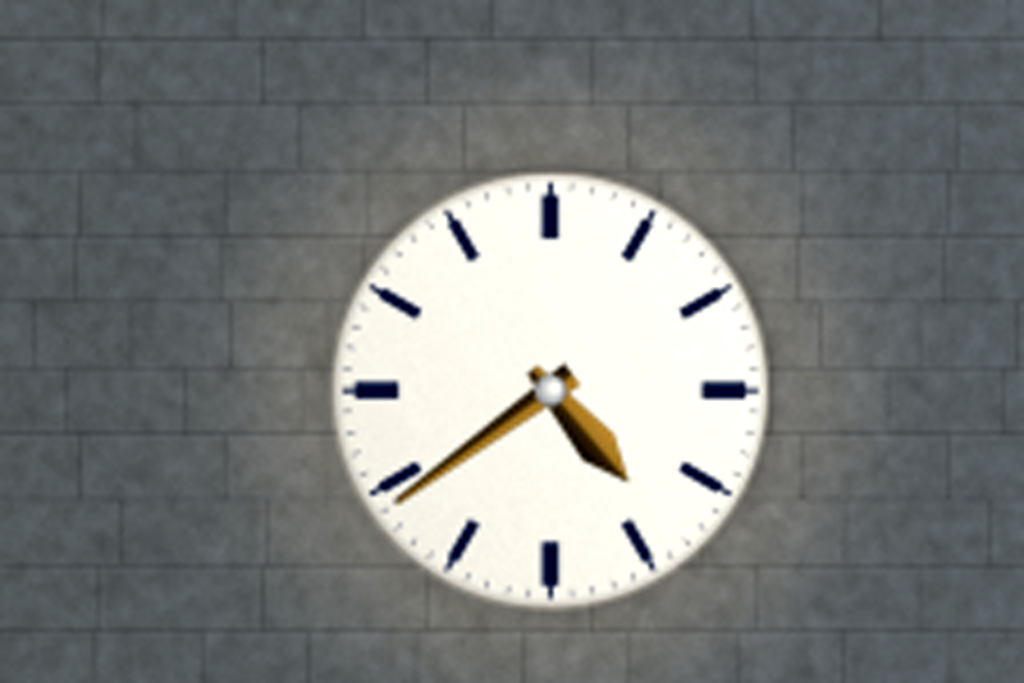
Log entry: 4h39
